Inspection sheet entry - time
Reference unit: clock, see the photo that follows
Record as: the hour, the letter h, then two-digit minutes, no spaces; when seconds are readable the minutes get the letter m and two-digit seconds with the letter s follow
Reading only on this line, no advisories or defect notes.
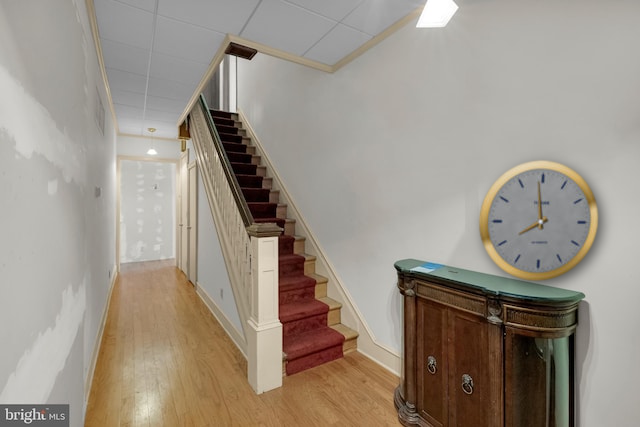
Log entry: 7h59
